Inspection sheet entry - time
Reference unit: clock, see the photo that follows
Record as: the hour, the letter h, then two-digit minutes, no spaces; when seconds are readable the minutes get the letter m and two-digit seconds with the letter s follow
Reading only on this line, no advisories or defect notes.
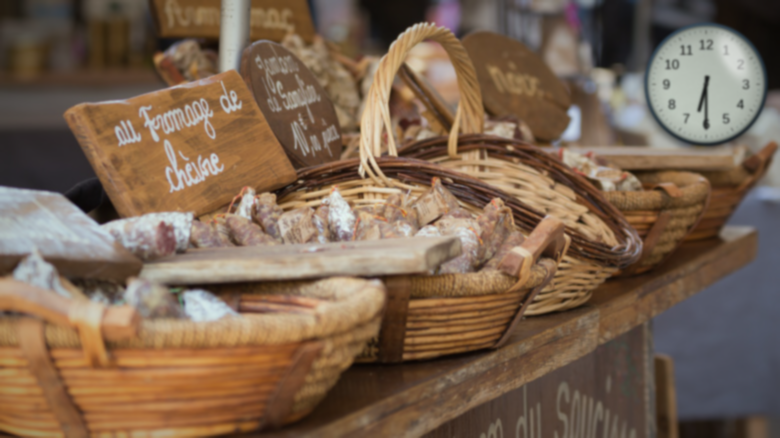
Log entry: 6h30
